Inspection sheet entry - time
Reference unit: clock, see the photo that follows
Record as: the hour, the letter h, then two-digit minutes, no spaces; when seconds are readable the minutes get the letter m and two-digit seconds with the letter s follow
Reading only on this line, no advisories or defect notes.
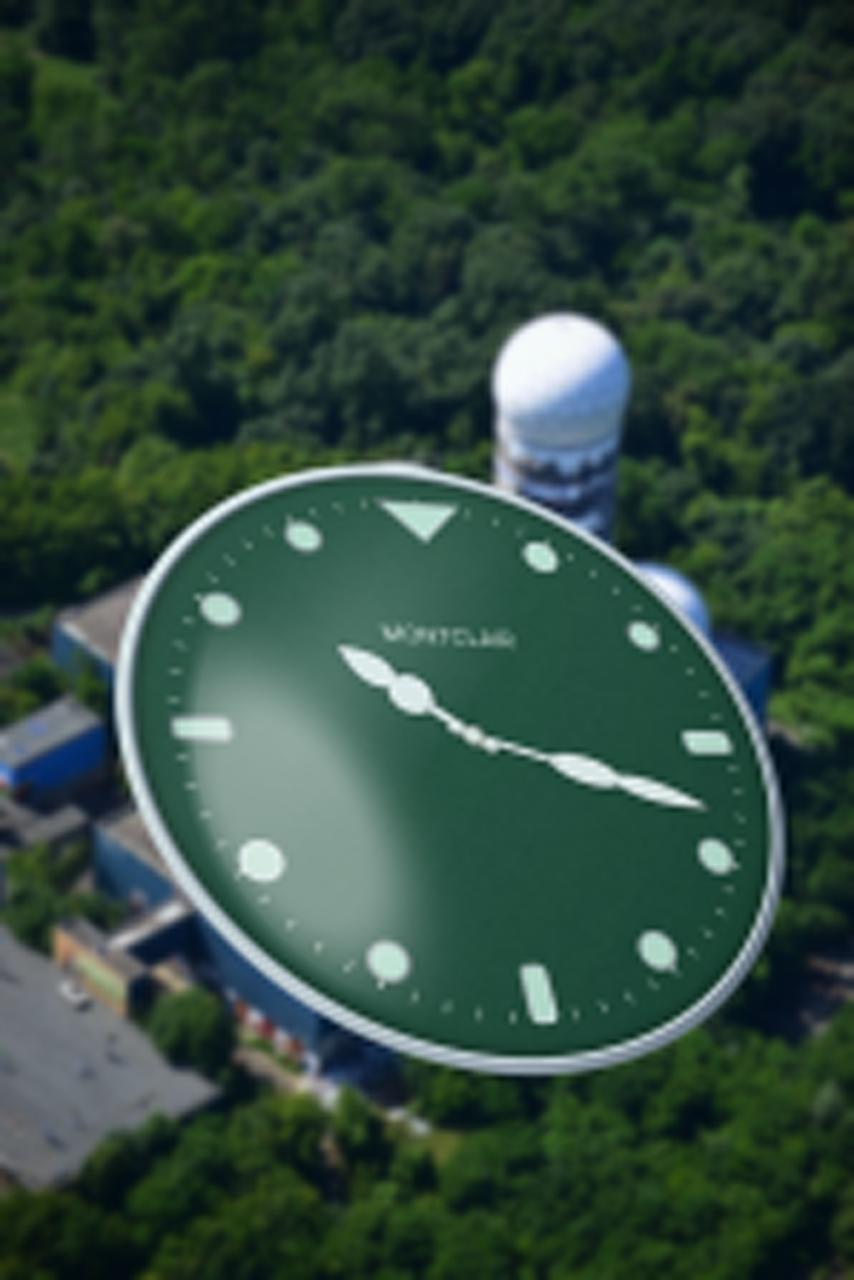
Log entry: 10h18
